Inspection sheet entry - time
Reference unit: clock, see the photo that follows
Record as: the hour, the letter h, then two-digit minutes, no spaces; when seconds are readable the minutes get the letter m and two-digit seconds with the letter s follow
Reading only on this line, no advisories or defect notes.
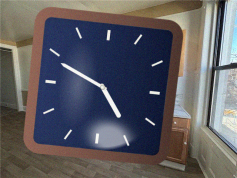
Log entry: 4h49
